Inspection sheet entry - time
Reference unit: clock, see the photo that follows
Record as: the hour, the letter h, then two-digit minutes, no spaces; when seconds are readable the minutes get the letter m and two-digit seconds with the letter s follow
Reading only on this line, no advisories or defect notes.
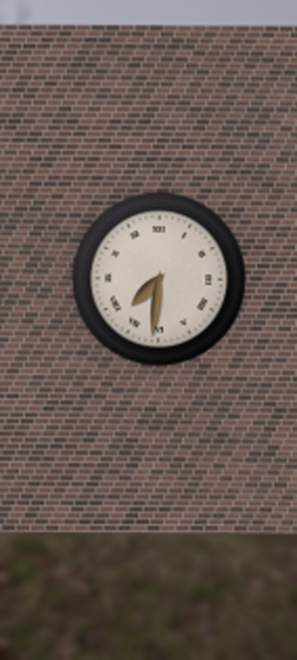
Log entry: 7h31
